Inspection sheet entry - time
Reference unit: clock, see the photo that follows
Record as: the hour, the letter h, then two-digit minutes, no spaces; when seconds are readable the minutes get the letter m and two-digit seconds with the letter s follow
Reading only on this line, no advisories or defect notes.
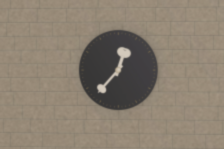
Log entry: 12h37
